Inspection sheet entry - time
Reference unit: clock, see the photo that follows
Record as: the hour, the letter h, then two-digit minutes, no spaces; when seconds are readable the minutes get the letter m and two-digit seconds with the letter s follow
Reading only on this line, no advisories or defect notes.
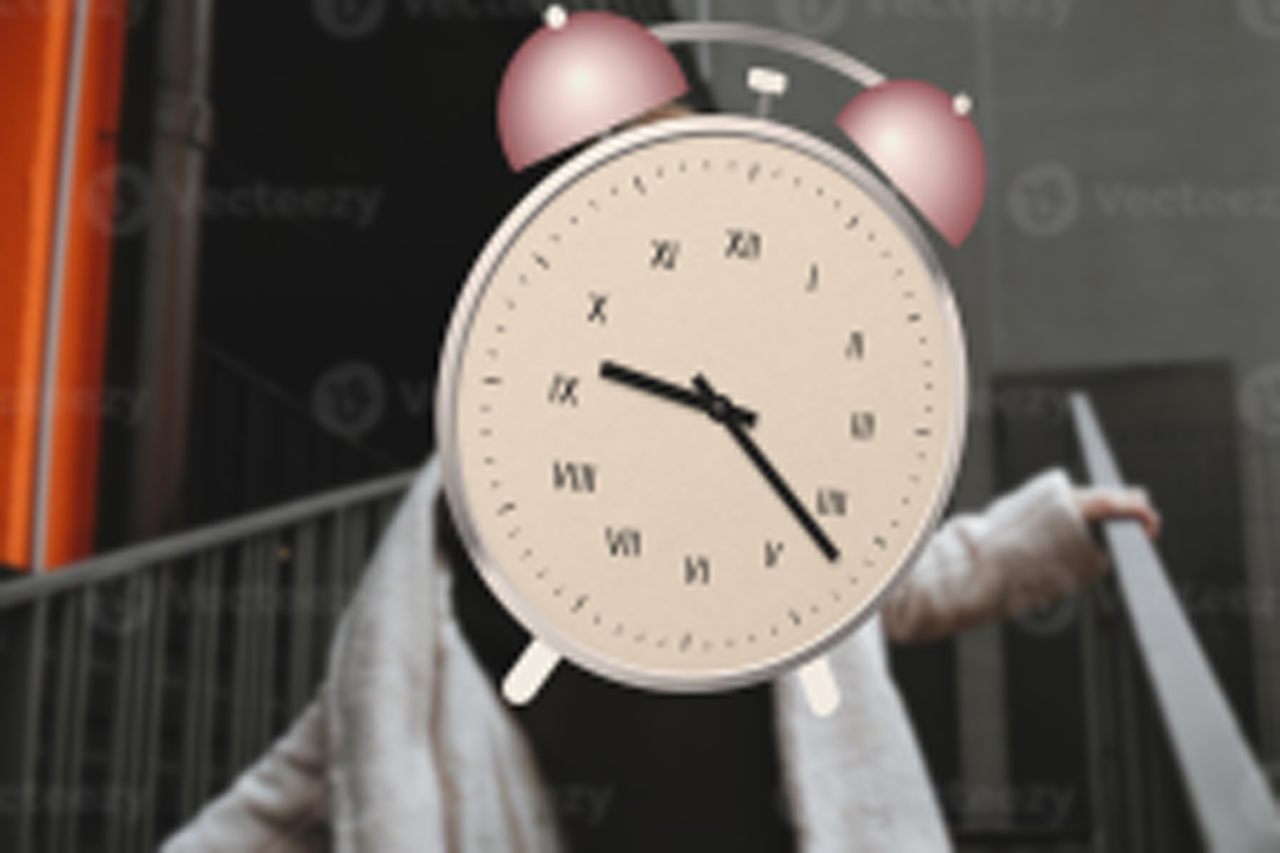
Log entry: 9h22
